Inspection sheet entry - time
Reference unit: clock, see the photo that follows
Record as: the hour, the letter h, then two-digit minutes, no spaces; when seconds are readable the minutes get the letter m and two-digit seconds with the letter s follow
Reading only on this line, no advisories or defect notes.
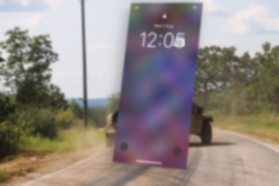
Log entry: 12h05
